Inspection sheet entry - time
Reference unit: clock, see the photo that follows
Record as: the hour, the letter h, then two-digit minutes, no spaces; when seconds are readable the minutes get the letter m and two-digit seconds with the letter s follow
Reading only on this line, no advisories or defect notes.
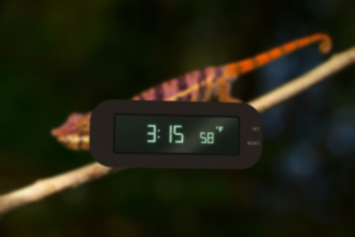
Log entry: 3h15
